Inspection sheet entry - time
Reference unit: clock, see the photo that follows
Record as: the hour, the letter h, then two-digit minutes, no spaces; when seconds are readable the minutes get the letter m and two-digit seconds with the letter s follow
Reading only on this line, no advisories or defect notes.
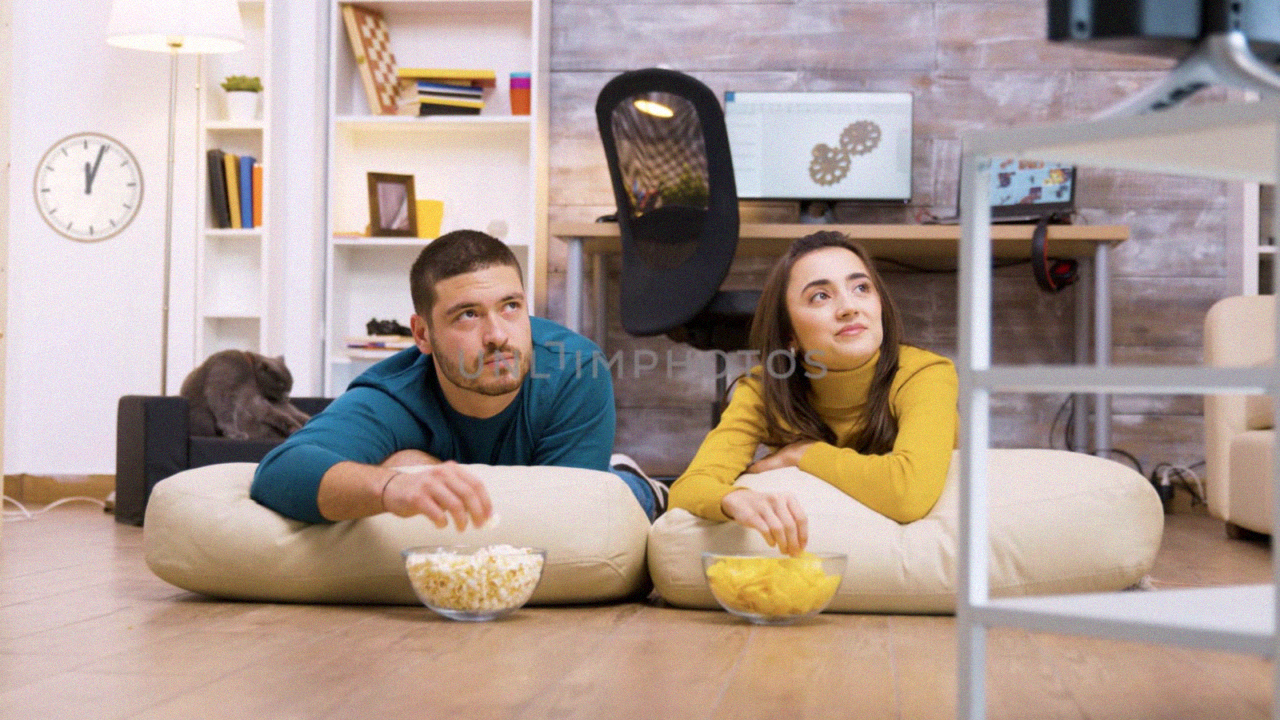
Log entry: 12h04
